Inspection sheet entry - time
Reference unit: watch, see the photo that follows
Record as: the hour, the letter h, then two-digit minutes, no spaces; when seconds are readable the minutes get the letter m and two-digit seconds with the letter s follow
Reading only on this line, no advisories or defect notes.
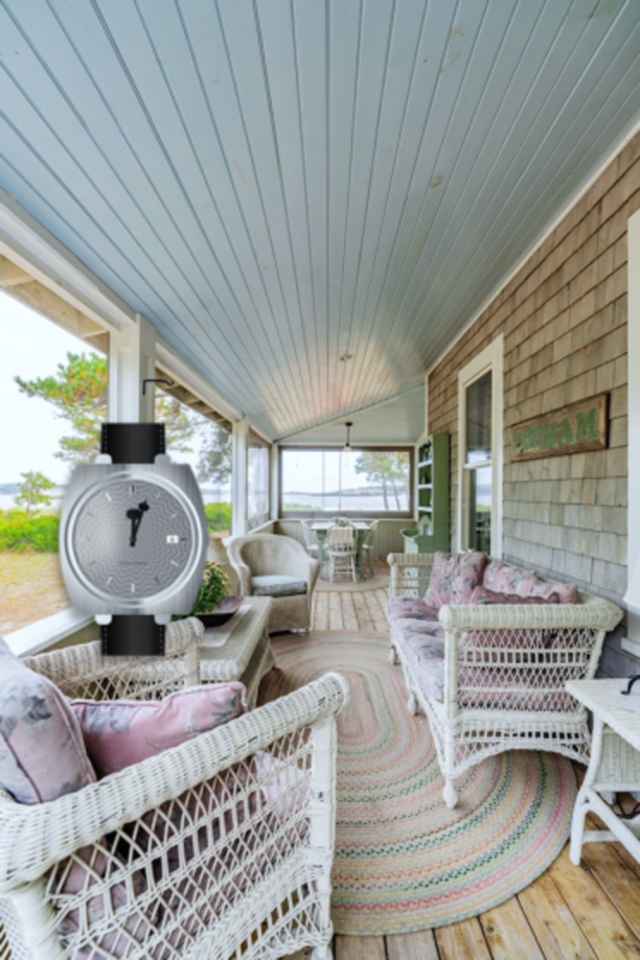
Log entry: 12h03
